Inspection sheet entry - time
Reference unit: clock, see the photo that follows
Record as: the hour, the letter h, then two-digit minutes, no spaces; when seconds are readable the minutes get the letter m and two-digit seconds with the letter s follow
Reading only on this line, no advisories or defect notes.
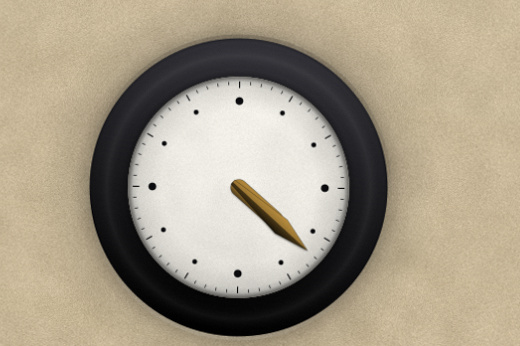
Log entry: 4h22
